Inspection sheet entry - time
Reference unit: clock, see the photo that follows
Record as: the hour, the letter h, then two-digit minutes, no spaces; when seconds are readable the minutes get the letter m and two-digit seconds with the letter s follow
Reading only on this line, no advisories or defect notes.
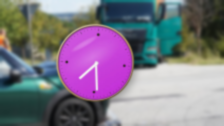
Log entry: 7h29
